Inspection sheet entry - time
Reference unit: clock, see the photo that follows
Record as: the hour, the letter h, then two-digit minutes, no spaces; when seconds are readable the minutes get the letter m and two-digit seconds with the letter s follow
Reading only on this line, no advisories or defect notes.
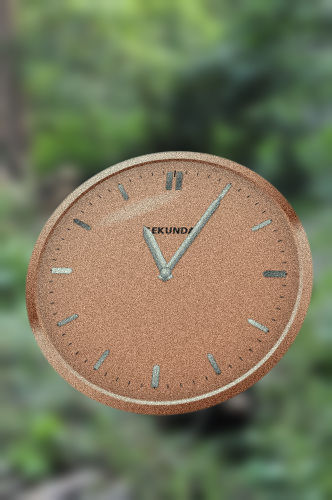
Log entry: 11h05
